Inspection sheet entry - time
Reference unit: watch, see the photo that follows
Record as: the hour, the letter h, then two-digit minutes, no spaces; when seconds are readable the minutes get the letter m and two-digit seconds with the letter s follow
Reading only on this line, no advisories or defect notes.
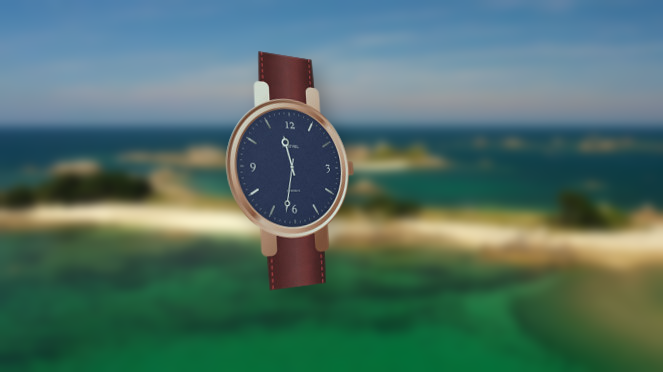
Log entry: 11h32
